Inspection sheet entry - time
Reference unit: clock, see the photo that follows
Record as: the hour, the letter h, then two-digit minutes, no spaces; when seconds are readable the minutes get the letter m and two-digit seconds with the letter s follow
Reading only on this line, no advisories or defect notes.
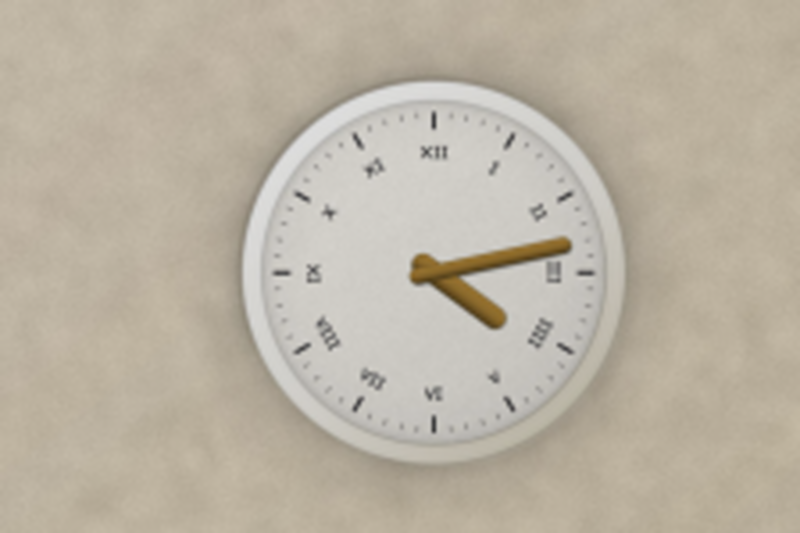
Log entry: 4h13
